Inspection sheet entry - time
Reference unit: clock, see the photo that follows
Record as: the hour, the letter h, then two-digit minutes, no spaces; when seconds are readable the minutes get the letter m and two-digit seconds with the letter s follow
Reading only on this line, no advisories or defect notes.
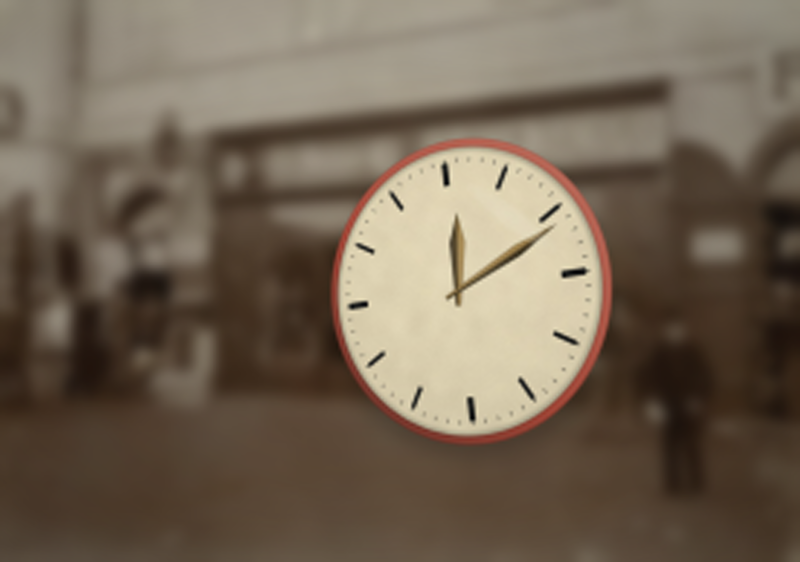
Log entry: 12h11
